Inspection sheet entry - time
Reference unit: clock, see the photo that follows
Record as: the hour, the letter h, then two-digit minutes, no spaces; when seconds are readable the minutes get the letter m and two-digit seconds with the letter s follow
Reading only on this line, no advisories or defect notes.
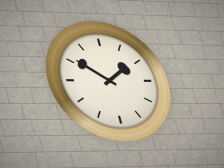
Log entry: 1h51
